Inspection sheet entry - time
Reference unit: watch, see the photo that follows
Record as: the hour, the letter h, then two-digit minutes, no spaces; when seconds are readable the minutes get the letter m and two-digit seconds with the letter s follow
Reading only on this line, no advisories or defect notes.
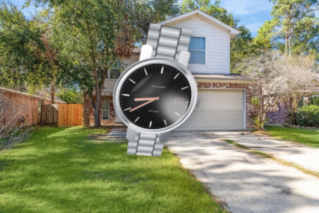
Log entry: 8h39
